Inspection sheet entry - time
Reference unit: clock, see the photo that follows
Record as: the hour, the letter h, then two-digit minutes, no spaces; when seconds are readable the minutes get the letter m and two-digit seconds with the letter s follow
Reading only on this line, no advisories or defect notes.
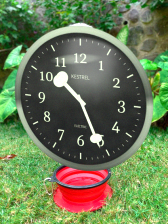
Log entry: 10h26
